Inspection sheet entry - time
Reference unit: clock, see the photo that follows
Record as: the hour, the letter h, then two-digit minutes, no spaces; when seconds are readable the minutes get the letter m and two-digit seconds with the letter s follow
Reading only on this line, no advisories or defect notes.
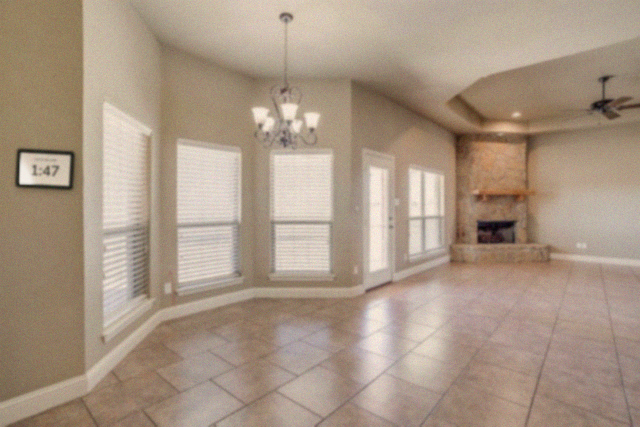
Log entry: 1h47
